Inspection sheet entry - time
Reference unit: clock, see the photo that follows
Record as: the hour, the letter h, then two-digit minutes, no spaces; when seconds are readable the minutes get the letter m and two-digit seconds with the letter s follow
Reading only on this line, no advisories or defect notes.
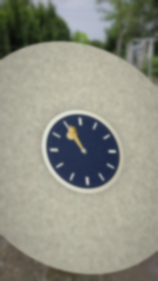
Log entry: 10h56
